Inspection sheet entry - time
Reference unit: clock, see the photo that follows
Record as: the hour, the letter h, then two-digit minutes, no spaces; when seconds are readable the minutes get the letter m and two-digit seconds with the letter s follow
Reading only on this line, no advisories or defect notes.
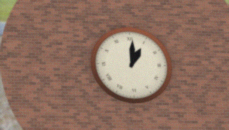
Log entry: 1h01
